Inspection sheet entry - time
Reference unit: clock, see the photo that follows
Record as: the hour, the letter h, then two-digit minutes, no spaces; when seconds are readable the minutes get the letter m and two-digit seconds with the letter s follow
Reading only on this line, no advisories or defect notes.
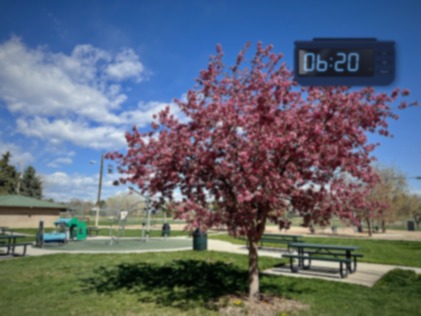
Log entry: 6h20
